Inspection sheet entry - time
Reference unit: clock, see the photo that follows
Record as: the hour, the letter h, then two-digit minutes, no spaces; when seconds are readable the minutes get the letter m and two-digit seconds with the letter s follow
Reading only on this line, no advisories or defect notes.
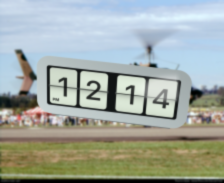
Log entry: 12h14
